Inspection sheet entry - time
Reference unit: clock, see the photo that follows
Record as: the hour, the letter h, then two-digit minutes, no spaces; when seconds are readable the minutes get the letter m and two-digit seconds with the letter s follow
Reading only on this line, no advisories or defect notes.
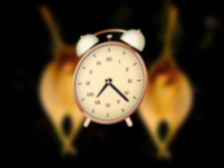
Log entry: 7h22
